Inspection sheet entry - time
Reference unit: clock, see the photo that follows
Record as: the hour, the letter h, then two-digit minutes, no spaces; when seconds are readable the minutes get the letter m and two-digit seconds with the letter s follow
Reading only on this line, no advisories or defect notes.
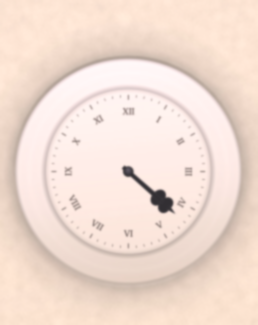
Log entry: 4h22
